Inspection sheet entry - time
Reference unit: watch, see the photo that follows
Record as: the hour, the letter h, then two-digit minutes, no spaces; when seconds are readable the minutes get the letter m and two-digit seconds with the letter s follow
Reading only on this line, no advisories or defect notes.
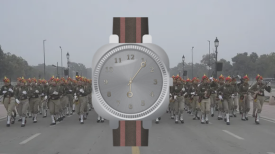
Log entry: 6h06
